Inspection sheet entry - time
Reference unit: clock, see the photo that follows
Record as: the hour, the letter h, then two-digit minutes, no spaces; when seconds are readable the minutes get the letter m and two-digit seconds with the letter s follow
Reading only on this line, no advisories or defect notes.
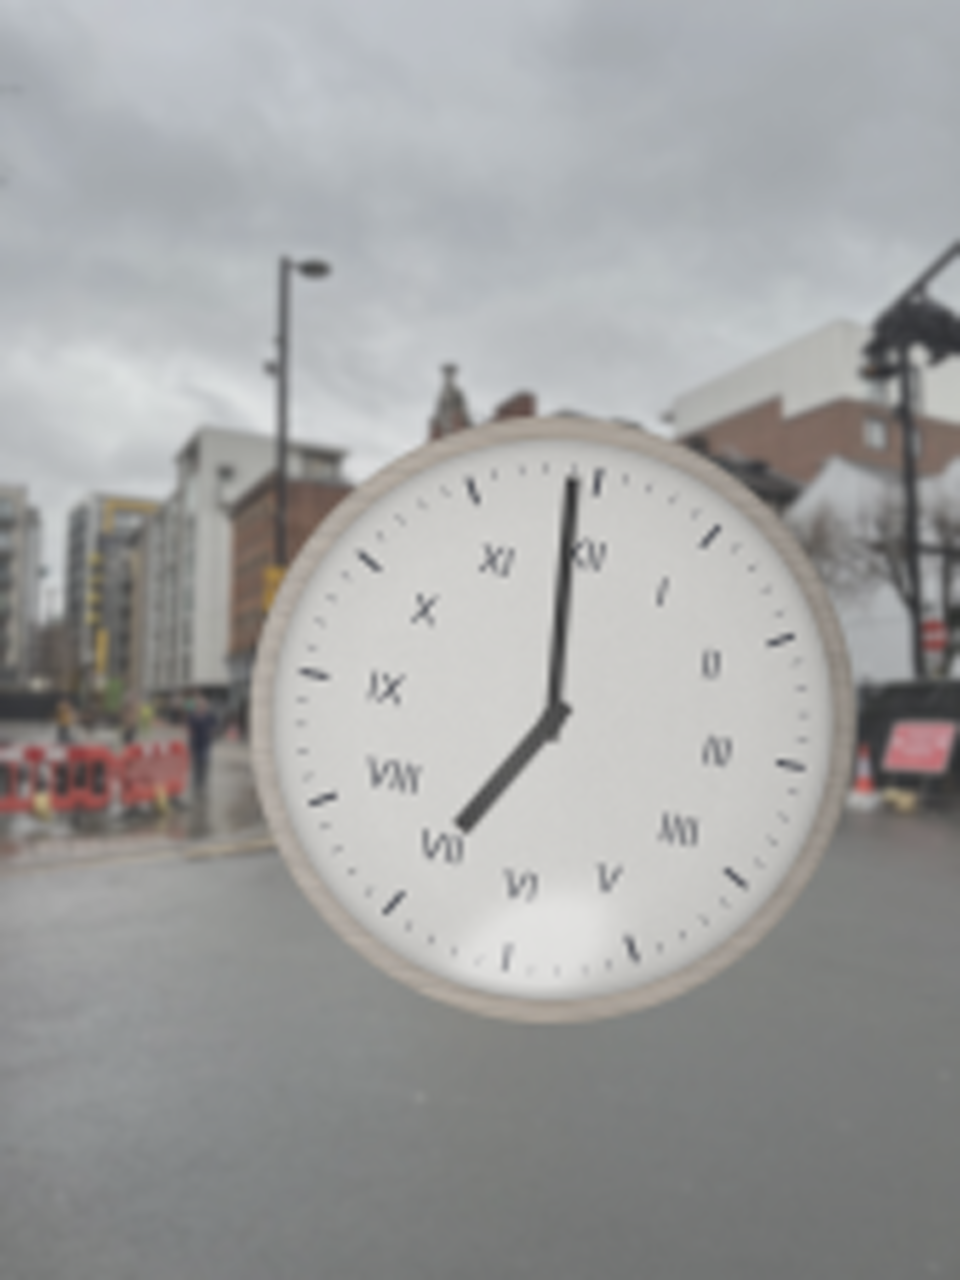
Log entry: 6h59
